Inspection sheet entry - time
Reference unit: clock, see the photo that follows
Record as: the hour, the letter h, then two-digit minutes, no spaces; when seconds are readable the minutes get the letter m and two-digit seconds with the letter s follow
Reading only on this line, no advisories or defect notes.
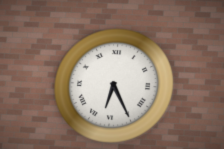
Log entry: 6h25
